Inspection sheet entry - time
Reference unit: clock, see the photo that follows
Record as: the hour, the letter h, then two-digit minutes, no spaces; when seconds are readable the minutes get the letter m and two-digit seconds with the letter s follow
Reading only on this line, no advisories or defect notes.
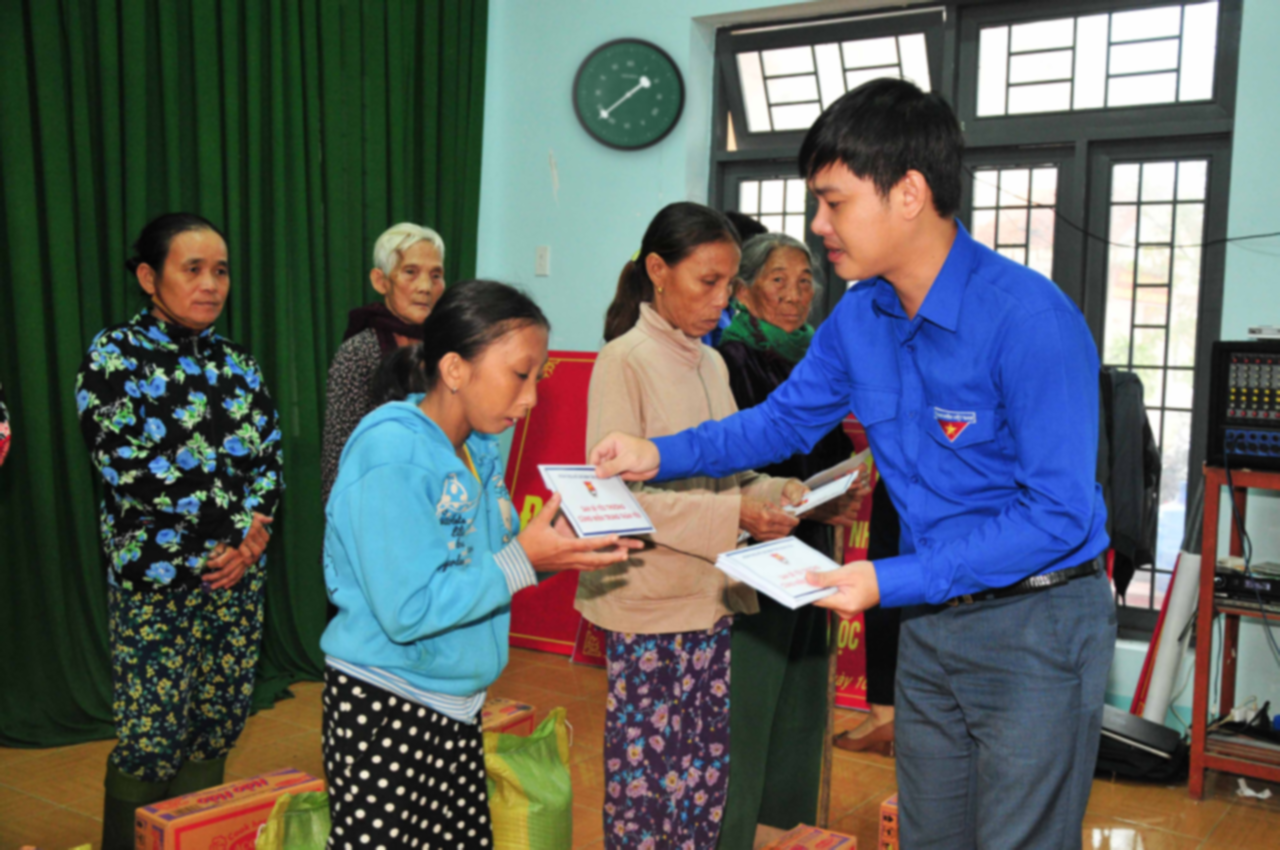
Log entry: 1h38
